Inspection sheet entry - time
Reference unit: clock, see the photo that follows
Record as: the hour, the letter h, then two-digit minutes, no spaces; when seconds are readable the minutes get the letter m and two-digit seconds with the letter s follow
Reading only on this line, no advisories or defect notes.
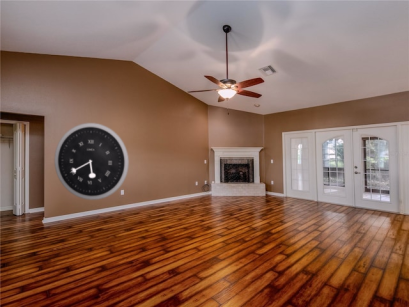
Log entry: 5h40
